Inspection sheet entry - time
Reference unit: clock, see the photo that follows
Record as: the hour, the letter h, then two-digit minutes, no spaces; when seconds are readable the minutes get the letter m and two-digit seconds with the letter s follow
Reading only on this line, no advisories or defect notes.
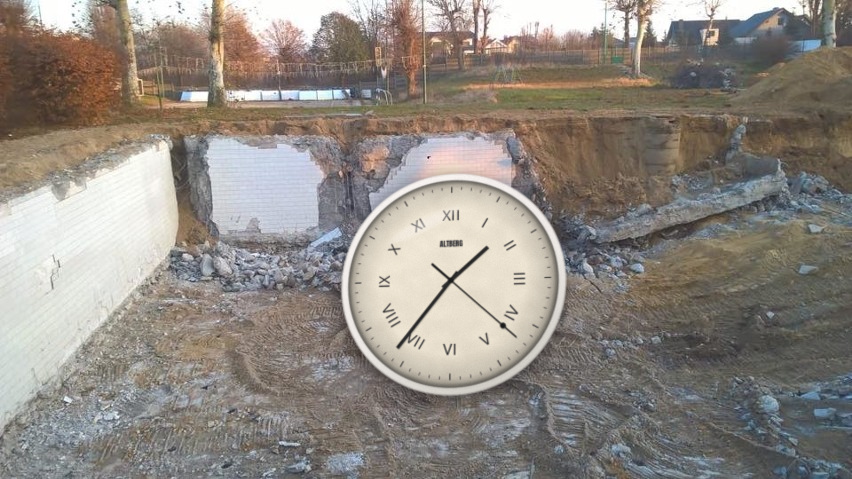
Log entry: 1h36m22s
